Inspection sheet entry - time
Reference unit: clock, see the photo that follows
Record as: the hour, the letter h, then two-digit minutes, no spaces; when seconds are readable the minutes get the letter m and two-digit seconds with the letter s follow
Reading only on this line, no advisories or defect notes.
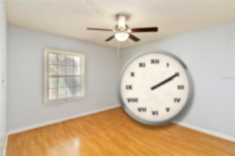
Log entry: 2h10
